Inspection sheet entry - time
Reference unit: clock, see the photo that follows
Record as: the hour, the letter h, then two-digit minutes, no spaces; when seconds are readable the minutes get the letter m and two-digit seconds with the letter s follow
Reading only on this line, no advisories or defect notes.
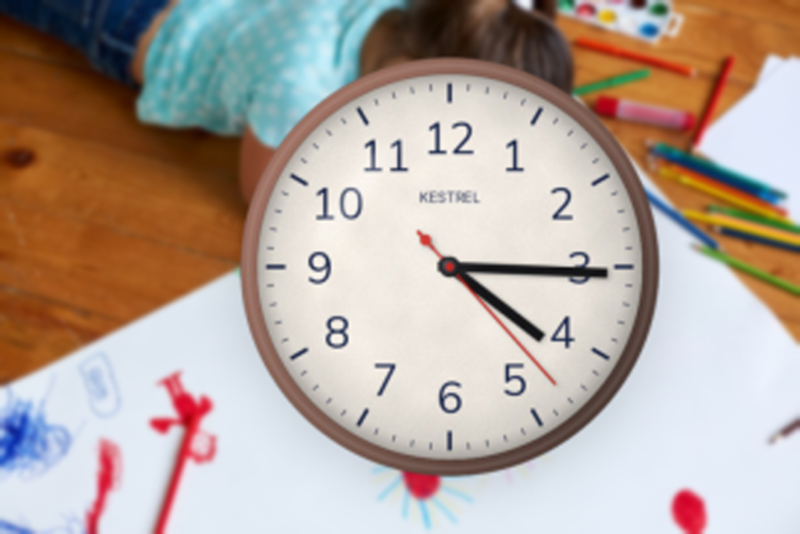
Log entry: 4h15m23s
